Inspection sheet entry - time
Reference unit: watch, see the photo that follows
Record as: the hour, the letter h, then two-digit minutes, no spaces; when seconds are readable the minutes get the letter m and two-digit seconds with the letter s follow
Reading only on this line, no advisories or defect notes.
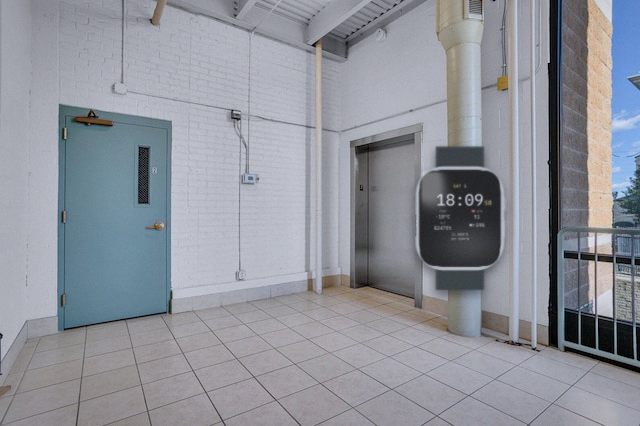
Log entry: 18h09
